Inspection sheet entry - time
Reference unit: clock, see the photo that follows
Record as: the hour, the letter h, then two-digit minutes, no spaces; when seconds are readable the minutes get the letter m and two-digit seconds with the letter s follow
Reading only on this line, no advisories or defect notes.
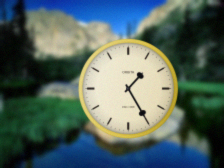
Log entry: 1h25
